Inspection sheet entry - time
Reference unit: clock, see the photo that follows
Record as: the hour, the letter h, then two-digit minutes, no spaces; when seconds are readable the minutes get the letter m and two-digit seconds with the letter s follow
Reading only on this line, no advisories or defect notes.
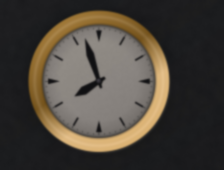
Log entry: 7h57
